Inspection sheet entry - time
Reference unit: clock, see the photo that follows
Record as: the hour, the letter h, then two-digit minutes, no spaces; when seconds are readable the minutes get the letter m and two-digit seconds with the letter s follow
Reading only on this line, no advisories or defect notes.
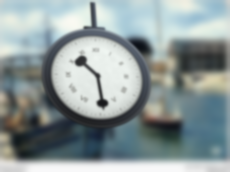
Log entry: 10h29
